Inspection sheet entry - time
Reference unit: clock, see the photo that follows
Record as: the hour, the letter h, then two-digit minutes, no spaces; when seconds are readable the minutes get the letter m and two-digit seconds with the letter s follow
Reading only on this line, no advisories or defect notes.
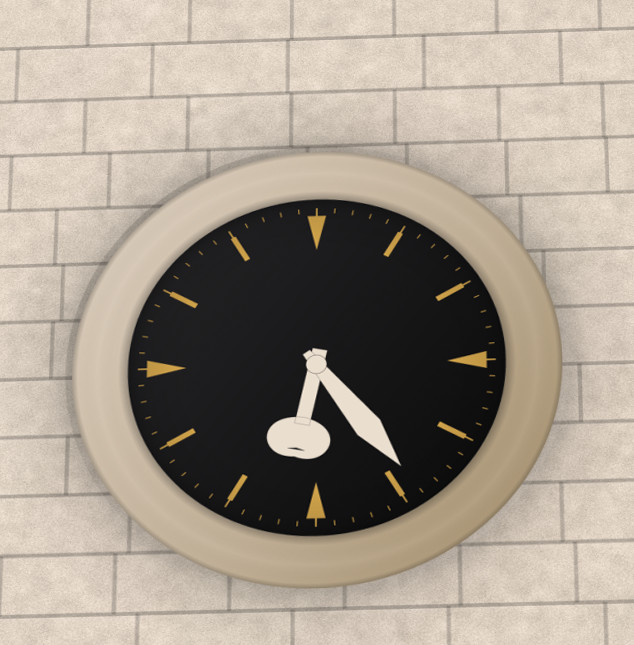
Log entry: 6h24
